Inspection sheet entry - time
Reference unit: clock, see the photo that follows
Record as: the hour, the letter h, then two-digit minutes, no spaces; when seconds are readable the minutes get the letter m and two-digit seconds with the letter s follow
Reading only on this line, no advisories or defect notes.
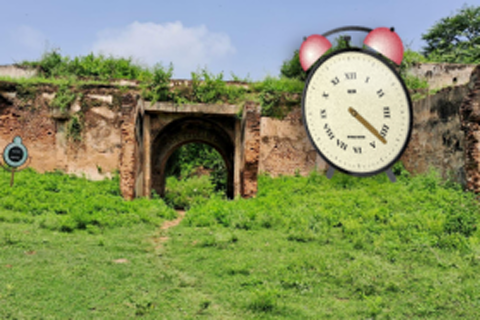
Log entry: 4h22
